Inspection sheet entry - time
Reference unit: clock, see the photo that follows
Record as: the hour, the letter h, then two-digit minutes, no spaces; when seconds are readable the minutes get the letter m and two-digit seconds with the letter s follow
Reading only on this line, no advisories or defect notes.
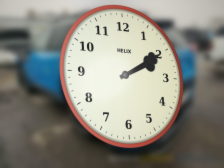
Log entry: 2h10
